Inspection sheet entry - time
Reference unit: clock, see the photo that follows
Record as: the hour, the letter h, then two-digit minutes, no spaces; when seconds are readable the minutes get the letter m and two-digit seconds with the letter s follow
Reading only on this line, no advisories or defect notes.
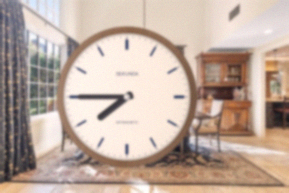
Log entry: 7h45
